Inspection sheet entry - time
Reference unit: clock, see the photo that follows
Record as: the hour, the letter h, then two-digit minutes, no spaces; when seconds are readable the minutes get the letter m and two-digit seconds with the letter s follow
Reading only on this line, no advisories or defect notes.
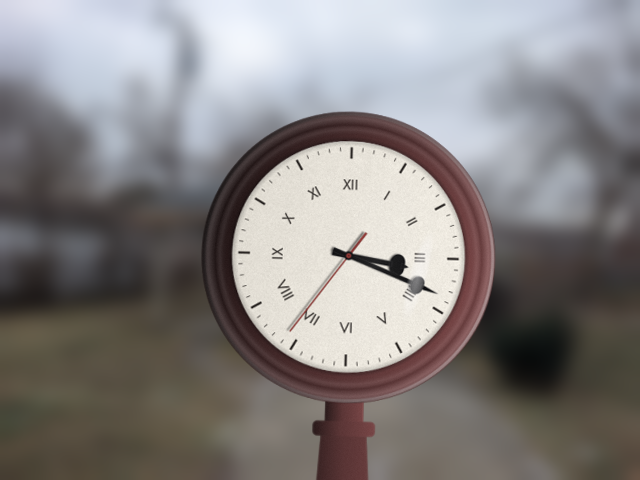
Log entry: 3h18m36s
